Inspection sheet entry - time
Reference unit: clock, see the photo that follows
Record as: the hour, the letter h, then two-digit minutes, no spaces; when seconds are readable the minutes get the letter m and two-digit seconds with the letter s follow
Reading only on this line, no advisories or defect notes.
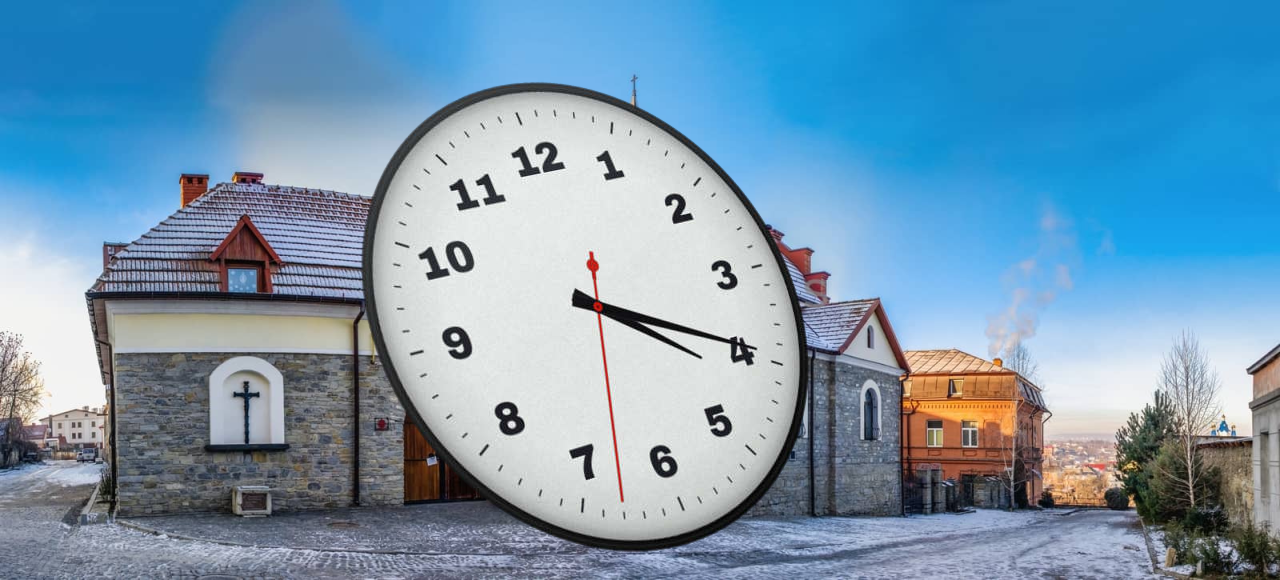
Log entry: 4h19m33s
